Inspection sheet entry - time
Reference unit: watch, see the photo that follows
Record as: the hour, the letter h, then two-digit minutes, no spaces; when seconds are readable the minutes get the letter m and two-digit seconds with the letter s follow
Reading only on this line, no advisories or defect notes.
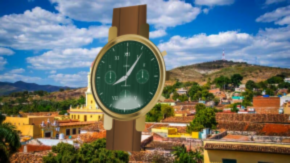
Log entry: 8h06
